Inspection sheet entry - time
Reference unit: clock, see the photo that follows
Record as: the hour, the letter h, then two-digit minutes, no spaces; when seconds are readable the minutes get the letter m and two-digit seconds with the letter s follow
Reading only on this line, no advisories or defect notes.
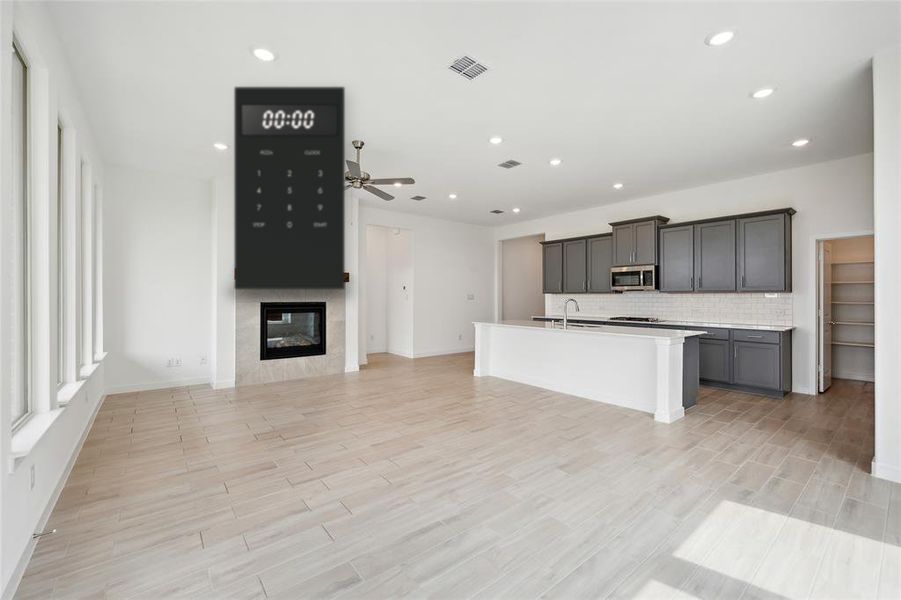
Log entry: 0h00
